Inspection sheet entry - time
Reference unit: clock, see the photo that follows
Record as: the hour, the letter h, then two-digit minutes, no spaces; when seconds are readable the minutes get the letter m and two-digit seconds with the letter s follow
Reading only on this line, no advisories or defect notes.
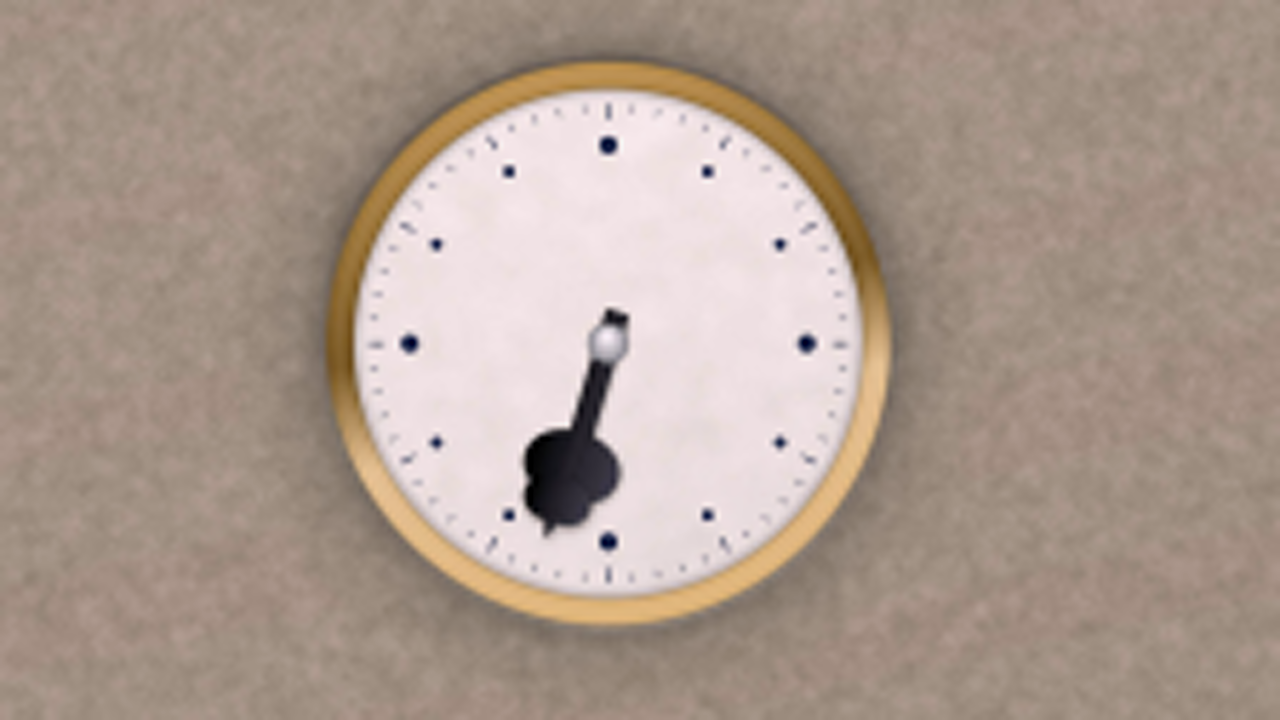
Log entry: 6h33
